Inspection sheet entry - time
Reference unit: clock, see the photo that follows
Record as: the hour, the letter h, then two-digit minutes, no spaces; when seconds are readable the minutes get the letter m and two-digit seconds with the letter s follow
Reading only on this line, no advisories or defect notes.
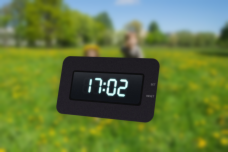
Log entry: 17h02
